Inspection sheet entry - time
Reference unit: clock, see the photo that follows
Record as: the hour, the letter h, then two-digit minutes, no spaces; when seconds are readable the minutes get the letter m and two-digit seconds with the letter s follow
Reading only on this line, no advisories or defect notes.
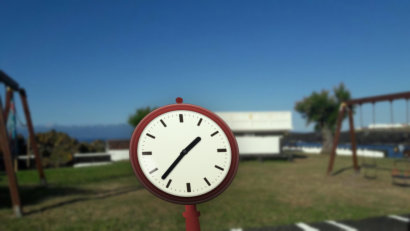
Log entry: 1h37
